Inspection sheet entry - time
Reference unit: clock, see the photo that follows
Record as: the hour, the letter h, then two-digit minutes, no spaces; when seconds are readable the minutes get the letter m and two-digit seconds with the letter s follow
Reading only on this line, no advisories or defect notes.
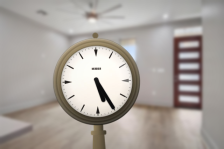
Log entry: 5h25
